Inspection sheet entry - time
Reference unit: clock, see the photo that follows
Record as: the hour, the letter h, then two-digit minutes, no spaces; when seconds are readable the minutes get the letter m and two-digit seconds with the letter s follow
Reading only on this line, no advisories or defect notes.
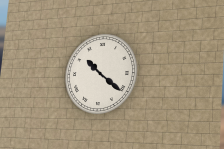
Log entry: 10h21
